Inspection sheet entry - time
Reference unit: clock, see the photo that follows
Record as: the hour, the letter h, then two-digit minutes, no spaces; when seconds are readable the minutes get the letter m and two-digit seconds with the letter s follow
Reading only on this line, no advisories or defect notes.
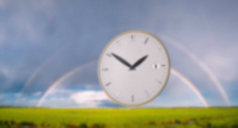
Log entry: 1h51
